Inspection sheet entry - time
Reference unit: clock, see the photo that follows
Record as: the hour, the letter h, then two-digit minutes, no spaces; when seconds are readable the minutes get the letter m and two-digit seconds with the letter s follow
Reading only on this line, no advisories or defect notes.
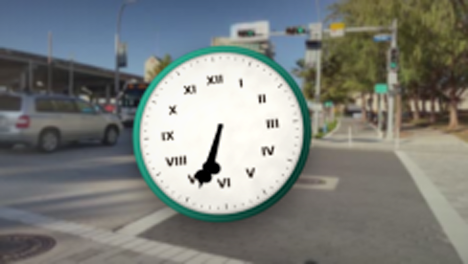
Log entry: 6h34
